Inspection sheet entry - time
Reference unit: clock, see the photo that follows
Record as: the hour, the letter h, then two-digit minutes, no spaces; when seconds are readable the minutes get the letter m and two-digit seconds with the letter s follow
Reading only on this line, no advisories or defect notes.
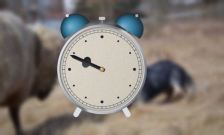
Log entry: 9h49
